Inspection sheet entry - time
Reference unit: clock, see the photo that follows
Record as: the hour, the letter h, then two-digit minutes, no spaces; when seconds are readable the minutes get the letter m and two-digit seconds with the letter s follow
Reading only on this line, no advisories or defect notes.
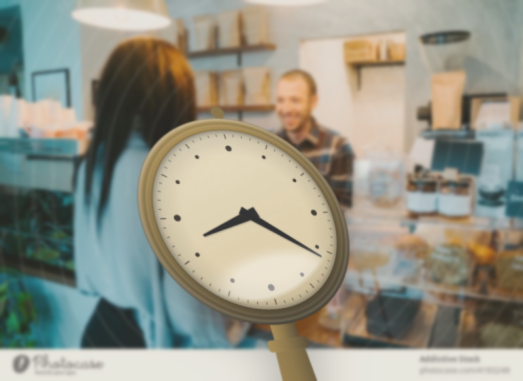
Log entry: 8h21
